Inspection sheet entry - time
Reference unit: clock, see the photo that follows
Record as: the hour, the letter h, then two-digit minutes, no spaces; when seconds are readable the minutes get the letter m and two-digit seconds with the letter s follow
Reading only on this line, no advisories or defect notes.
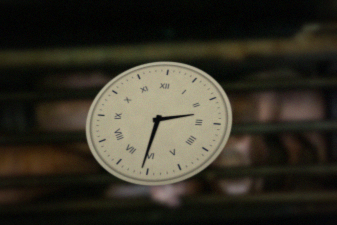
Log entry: 2h31
